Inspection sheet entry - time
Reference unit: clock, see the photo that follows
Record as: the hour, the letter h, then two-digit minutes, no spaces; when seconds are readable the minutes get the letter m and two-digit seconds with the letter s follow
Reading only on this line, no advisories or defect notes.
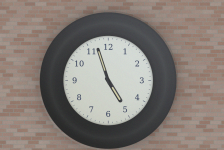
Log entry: 4h57
